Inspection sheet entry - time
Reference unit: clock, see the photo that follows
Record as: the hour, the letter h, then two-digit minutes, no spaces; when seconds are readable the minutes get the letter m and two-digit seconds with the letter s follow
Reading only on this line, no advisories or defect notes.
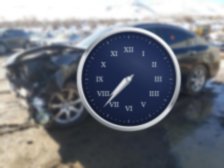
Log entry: 7h37
